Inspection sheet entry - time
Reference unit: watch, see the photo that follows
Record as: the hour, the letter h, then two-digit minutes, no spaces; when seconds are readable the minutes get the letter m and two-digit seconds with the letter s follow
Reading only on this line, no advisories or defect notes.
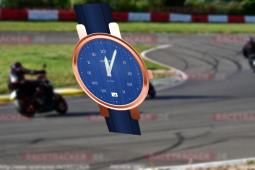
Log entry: 12h05
